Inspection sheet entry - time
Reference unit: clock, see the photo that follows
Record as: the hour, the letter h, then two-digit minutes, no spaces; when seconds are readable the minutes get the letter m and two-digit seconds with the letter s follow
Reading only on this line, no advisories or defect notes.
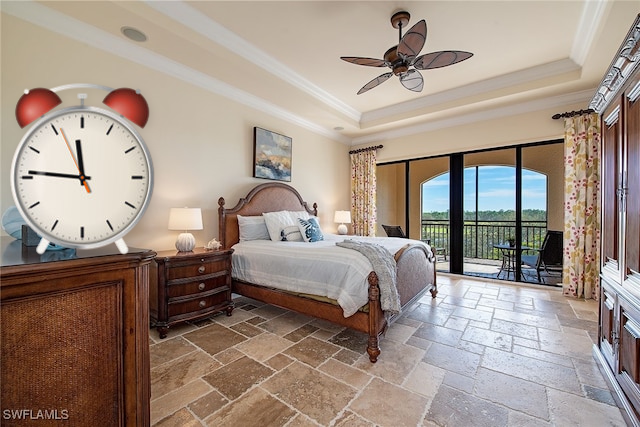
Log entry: 11h45m56s
